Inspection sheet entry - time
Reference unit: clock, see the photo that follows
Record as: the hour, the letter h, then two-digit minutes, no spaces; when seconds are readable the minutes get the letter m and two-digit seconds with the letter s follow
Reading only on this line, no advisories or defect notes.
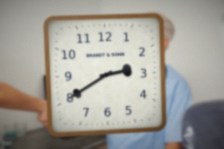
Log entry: 2h40
